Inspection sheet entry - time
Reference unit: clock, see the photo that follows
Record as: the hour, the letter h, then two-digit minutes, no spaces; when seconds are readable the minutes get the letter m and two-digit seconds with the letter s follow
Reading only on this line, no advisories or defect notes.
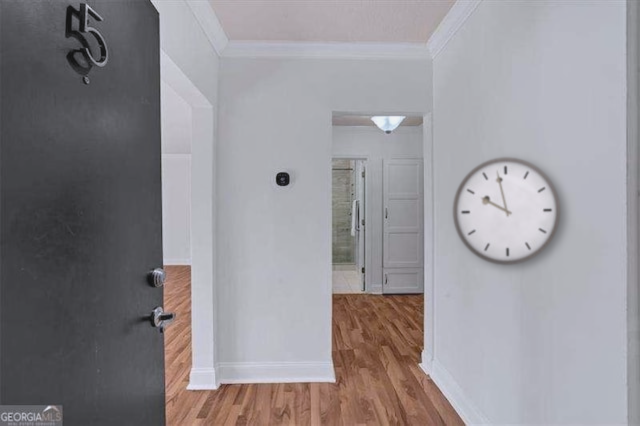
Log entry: 9h58
